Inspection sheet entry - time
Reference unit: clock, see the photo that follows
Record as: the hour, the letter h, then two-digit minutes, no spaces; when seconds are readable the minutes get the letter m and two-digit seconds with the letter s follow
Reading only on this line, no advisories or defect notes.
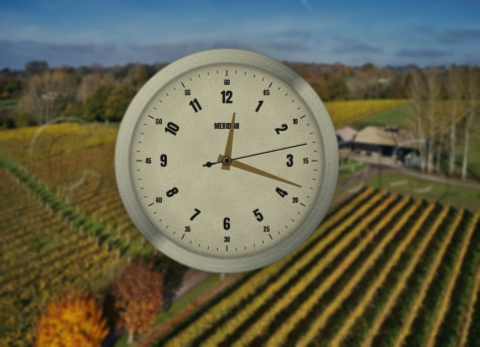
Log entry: 12h18m13s
